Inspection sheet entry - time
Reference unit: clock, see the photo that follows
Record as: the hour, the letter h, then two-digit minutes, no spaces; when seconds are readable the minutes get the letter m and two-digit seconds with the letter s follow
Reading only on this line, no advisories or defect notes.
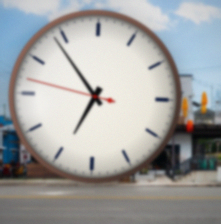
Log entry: 6h53m47s
